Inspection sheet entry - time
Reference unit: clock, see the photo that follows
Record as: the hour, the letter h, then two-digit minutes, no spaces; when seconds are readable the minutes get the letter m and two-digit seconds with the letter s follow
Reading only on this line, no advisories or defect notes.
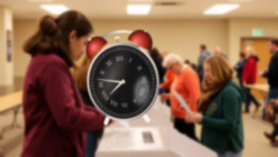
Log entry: 7h47
